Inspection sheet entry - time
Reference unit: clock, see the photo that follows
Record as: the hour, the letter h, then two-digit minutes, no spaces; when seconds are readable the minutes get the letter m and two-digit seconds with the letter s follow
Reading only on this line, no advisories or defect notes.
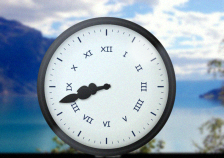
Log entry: 8h42
